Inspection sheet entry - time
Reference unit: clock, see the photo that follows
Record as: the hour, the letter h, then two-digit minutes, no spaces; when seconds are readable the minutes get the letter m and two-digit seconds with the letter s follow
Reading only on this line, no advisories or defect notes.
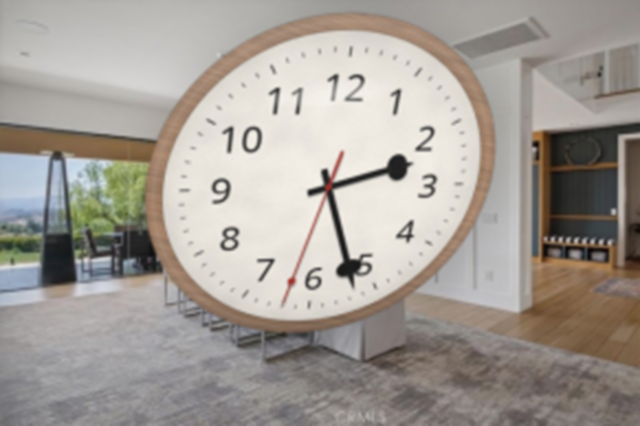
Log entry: 2h26m32s
